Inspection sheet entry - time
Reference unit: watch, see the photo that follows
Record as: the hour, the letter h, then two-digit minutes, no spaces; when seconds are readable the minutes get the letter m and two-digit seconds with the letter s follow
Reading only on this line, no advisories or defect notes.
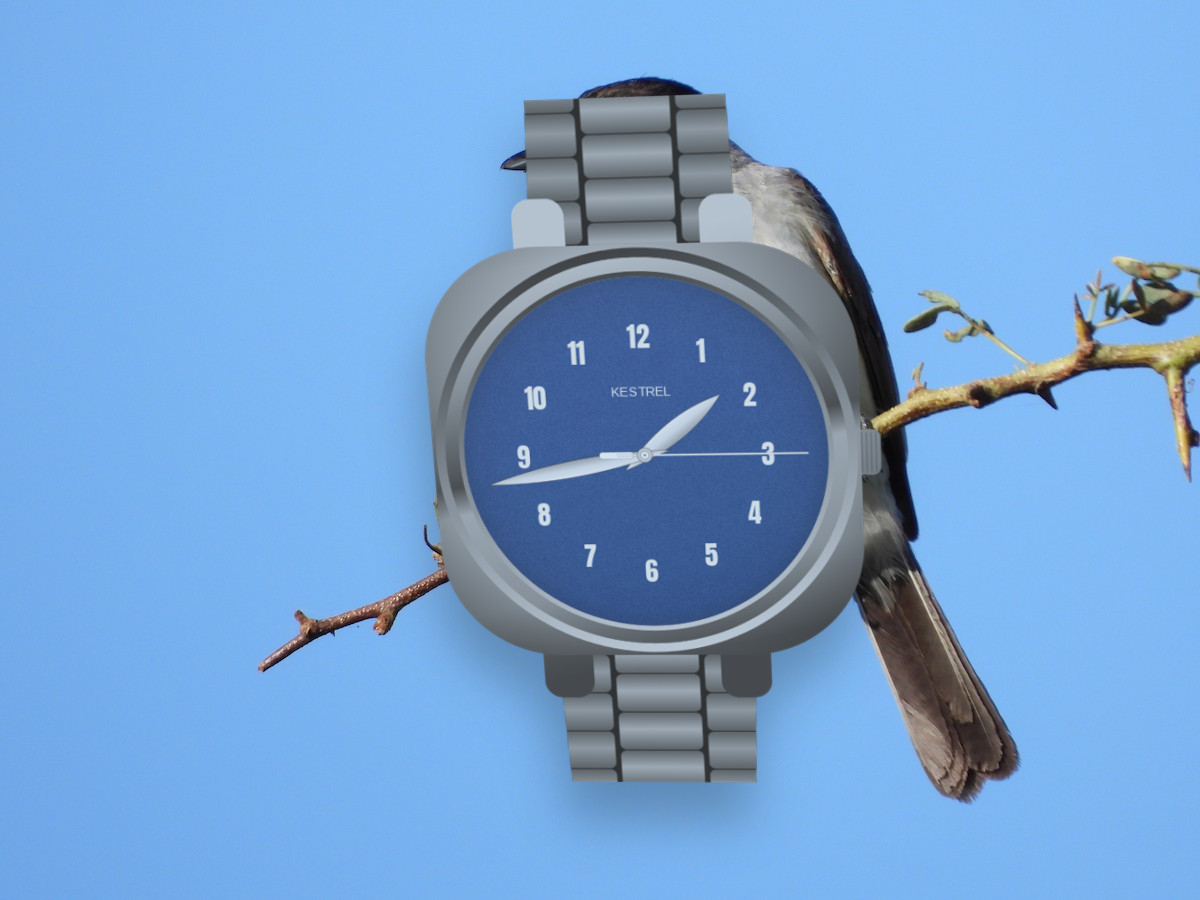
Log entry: 1h43m15s
